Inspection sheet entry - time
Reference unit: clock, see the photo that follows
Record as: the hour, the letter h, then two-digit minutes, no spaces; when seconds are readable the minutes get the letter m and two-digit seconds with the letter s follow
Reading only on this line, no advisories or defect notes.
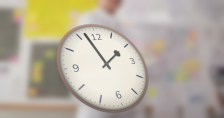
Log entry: 1h57
